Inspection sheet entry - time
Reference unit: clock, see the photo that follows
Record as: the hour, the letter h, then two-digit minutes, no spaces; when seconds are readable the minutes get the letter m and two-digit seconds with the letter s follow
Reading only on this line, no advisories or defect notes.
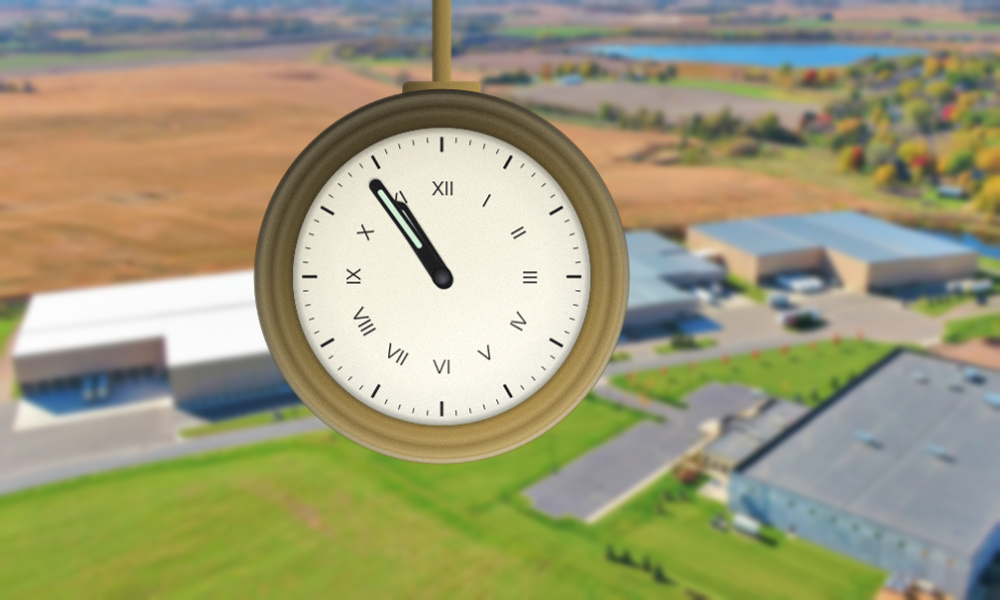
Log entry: 10h54
